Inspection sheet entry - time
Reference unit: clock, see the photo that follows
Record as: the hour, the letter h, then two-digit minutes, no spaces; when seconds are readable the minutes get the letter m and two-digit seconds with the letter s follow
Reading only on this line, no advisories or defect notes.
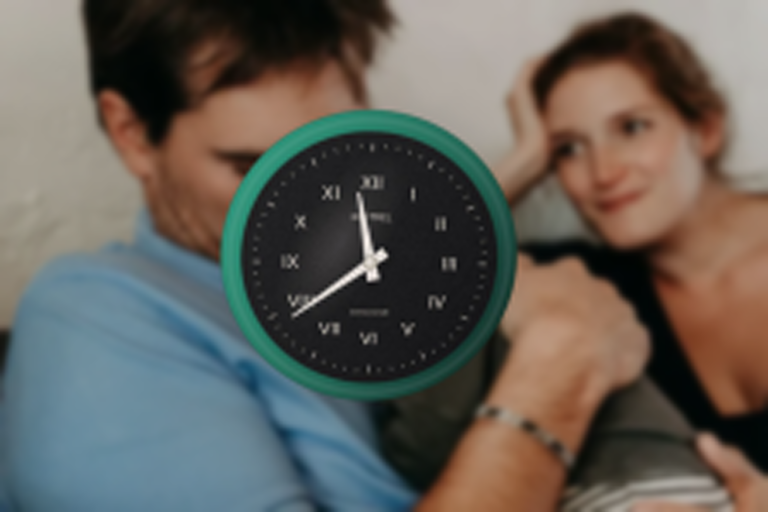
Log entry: 11h39
